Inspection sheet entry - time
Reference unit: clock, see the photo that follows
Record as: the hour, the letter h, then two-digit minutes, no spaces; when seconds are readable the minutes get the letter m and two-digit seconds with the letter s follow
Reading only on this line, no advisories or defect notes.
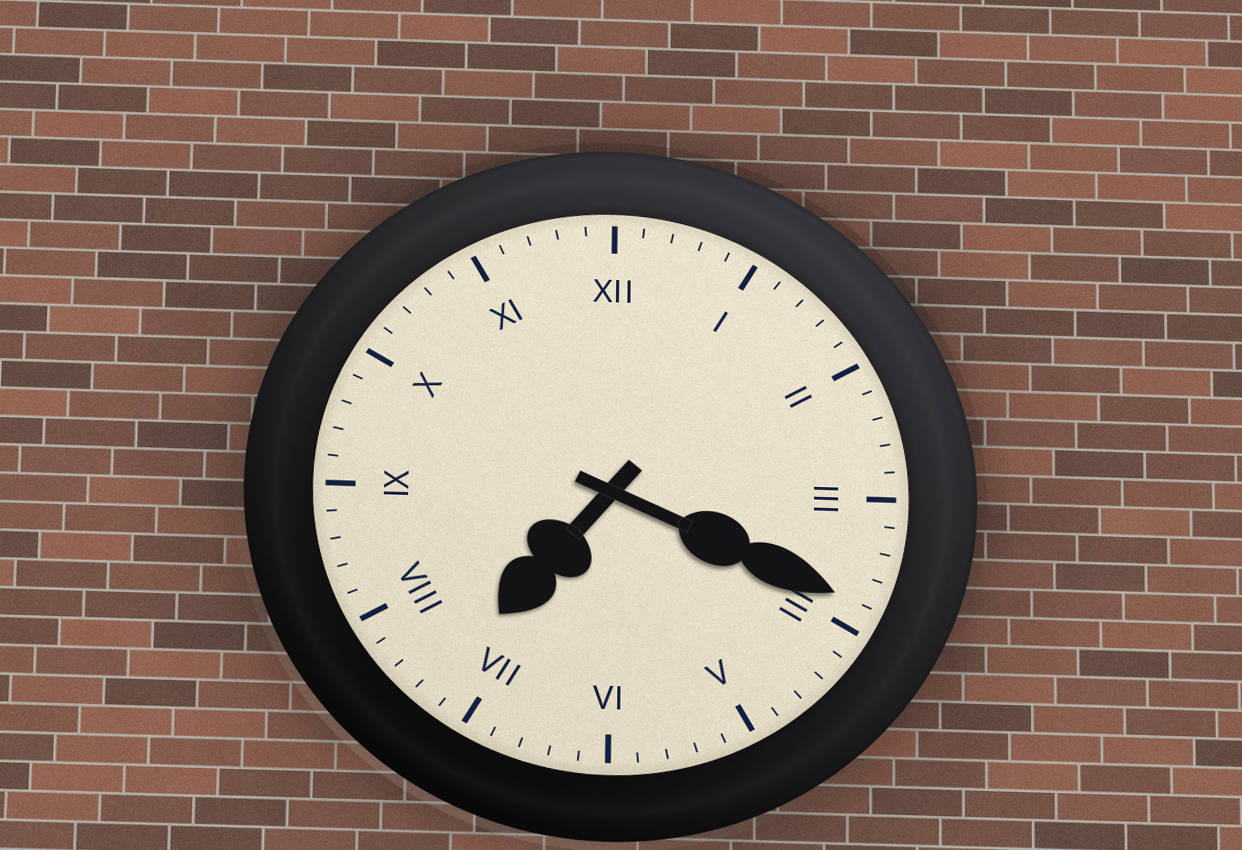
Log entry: 7h19
